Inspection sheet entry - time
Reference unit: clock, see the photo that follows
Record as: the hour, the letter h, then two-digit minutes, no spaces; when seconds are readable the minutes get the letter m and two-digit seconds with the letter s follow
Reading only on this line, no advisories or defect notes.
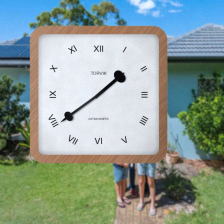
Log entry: 1h39
